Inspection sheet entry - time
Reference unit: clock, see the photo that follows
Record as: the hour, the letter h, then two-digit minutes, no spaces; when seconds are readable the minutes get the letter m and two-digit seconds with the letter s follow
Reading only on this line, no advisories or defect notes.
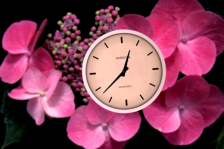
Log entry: 12h38
